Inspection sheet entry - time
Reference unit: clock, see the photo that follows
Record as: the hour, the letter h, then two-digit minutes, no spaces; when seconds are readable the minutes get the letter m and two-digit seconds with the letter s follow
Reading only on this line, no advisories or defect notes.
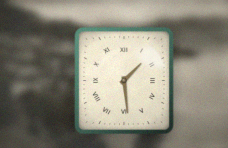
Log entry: 1h29
